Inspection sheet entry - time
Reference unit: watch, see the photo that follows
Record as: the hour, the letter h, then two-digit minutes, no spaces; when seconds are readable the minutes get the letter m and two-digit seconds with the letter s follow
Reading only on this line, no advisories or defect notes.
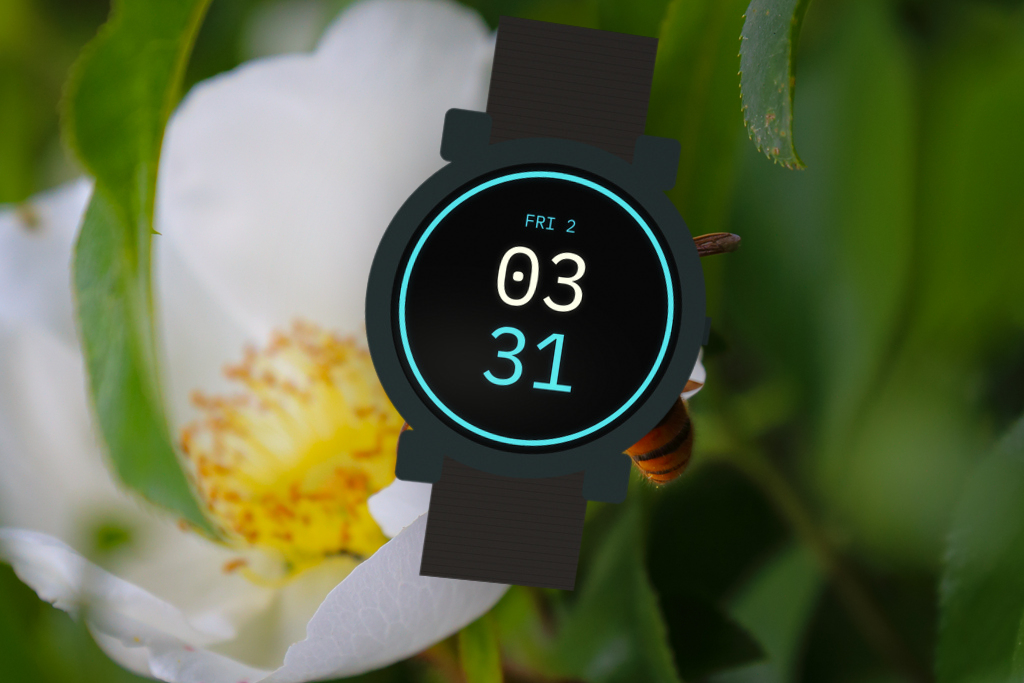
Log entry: 3h31
